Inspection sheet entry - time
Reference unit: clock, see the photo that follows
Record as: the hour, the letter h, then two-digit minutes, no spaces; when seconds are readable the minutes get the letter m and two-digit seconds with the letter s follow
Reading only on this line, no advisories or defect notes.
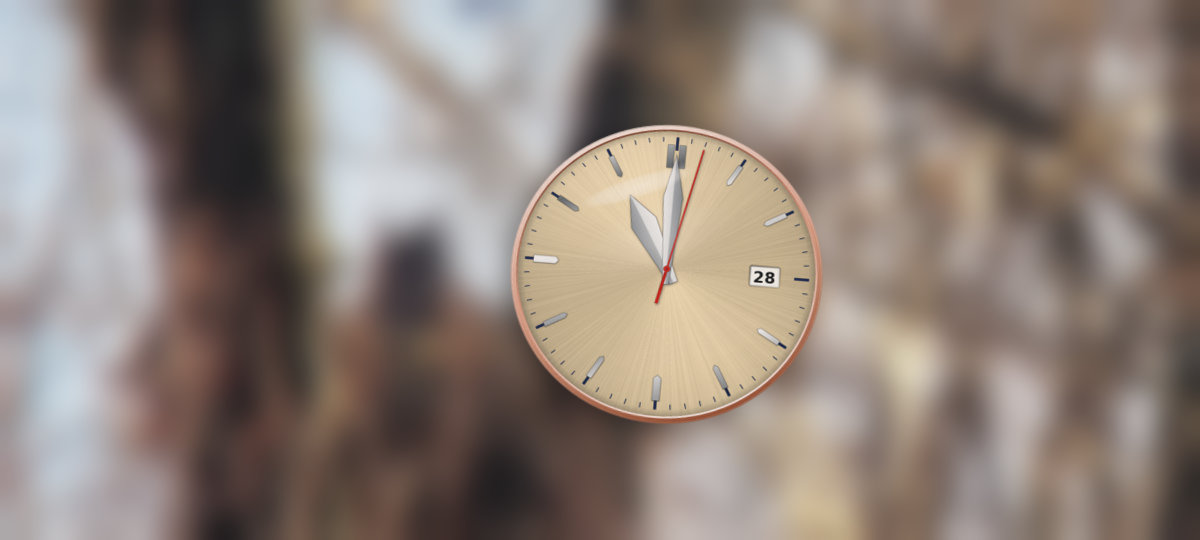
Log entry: 11h00m02s
